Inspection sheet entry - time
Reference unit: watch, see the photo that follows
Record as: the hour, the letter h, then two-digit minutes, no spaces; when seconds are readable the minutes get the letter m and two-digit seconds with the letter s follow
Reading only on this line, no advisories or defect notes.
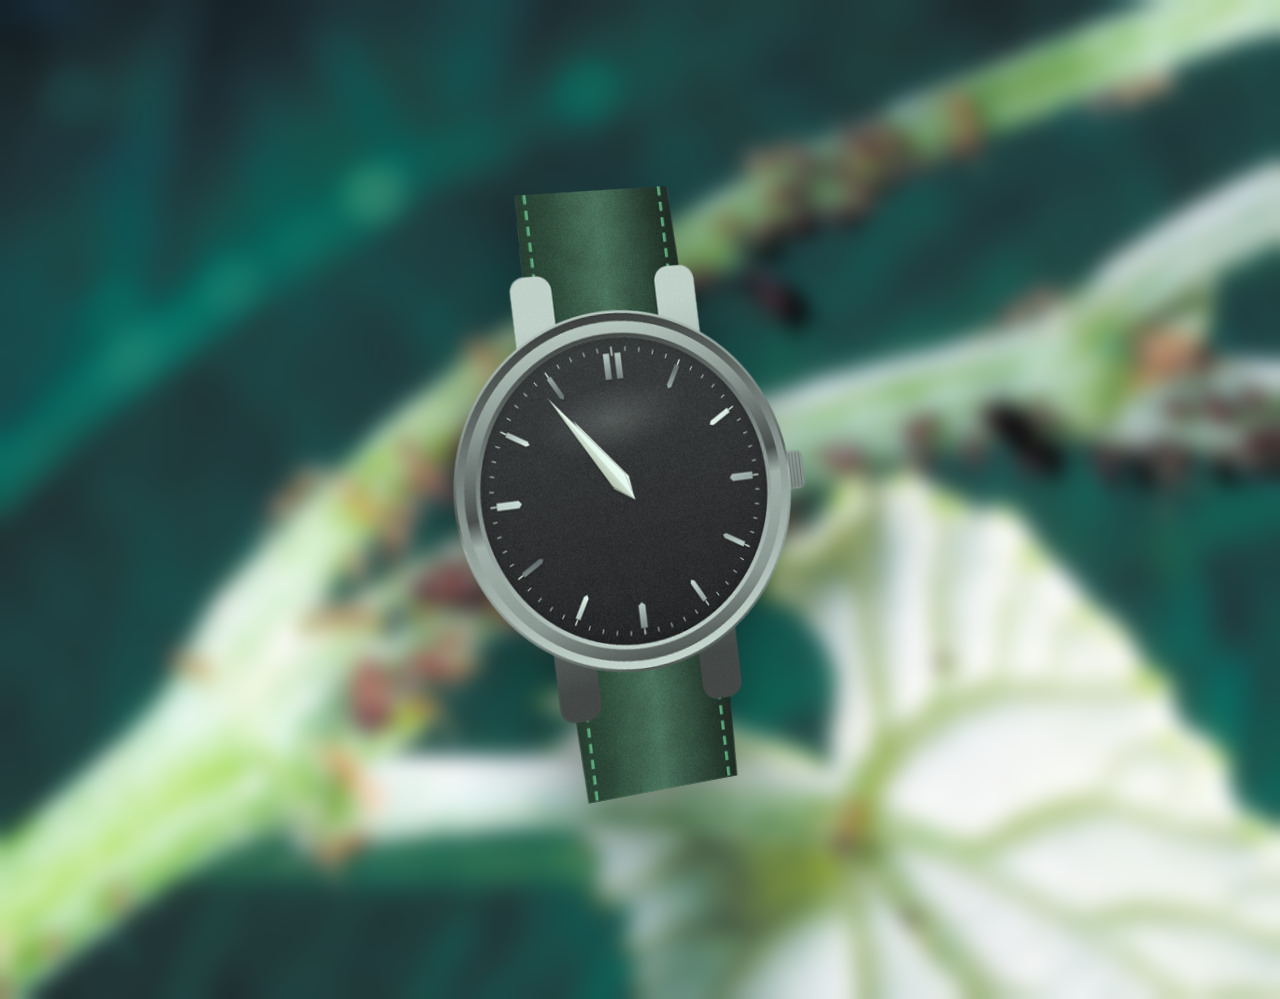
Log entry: 10h54
